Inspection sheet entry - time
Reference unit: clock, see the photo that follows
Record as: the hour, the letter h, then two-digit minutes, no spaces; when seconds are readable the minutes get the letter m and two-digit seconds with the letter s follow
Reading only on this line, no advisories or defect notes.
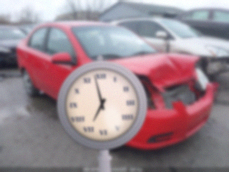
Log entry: 6h58
